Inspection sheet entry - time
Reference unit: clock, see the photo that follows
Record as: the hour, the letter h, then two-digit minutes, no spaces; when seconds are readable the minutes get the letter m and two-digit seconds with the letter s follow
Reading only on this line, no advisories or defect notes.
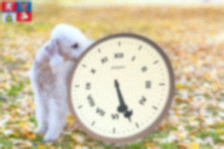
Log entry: 5h26
